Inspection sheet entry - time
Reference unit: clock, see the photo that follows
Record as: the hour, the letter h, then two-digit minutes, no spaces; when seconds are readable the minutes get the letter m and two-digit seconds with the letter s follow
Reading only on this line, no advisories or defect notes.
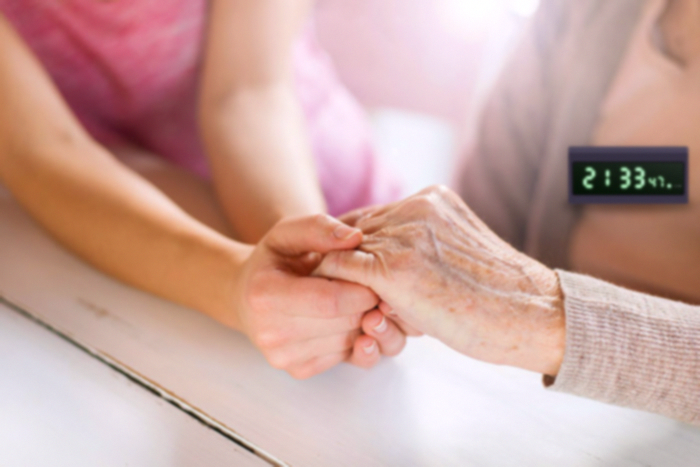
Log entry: 21h33
